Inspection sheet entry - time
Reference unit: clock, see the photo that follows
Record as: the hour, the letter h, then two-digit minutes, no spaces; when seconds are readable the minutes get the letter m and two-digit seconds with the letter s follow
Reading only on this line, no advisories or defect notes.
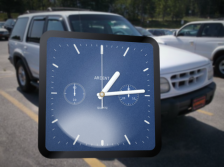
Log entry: 1h14
